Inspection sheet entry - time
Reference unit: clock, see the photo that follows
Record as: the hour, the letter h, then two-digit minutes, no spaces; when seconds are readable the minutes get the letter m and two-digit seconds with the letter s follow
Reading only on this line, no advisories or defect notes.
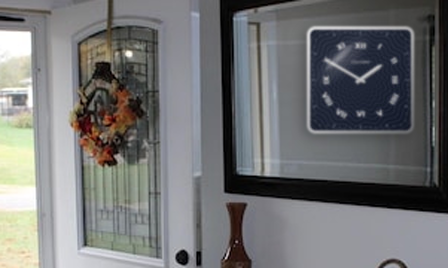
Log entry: 1h50
